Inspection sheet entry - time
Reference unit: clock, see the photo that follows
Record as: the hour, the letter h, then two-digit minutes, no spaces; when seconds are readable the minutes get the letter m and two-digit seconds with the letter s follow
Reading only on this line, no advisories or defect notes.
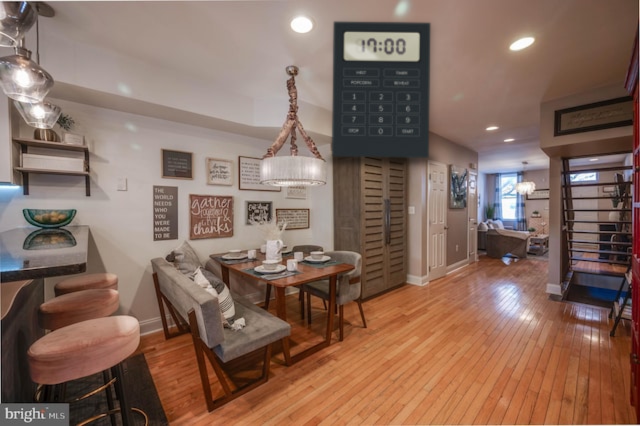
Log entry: 17h00
